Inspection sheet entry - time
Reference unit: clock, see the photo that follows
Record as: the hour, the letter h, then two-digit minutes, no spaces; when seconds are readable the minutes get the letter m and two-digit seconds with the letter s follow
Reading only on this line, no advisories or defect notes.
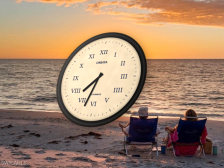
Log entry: 7h33
